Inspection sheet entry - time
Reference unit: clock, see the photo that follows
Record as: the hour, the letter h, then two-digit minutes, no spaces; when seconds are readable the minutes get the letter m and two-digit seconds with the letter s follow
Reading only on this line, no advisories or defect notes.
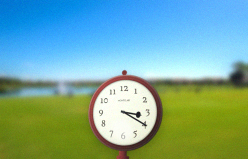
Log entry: 3h20
